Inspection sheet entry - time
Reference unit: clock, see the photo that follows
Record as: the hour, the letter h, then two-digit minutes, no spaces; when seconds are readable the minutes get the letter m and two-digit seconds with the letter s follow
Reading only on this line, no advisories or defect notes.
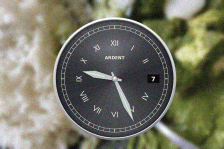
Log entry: 9h26
